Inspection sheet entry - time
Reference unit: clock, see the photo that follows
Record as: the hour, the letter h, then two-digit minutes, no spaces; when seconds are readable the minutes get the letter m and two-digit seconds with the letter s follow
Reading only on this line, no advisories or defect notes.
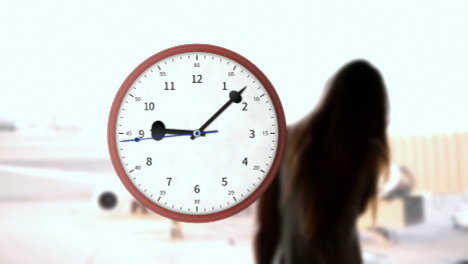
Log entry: 9h07m44s
